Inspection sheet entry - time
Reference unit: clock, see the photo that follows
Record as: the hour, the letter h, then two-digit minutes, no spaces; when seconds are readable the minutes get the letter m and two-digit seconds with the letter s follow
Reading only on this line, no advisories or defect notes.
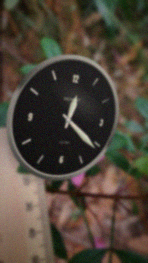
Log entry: 12h21
